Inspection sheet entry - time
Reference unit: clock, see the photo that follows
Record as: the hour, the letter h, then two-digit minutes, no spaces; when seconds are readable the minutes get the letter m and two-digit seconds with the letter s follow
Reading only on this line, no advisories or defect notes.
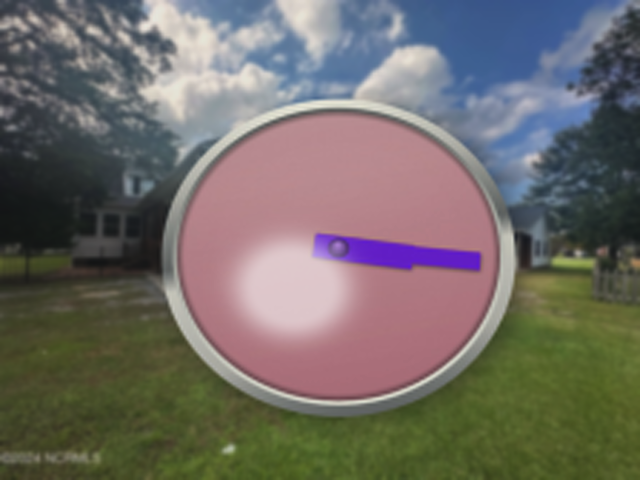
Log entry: 3h16
